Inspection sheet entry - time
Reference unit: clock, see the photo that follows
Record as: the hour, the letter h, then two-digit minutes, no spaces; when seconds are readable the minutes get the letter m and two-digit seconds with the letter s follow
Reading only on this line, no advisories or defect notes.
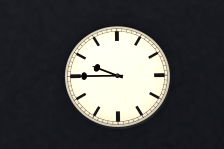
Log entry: 9h45
